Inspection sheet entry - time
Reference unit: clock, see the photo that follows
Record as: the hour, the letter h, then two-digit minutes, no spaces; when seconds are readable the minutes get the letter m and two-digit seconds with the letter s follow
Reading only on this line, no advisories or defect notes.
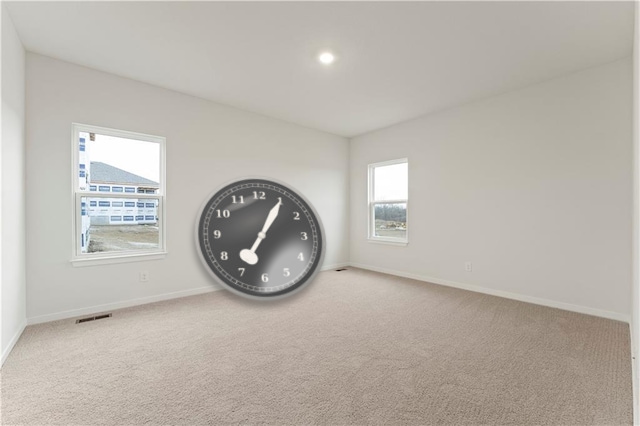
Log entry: 7h05
